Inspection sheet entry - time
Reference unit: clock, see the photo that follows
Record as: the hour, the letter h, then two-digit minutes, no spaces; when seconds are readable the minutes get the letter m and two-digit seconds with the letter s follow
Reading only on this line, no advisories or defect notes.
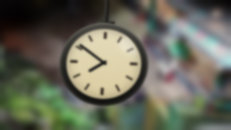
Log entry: 7h51
